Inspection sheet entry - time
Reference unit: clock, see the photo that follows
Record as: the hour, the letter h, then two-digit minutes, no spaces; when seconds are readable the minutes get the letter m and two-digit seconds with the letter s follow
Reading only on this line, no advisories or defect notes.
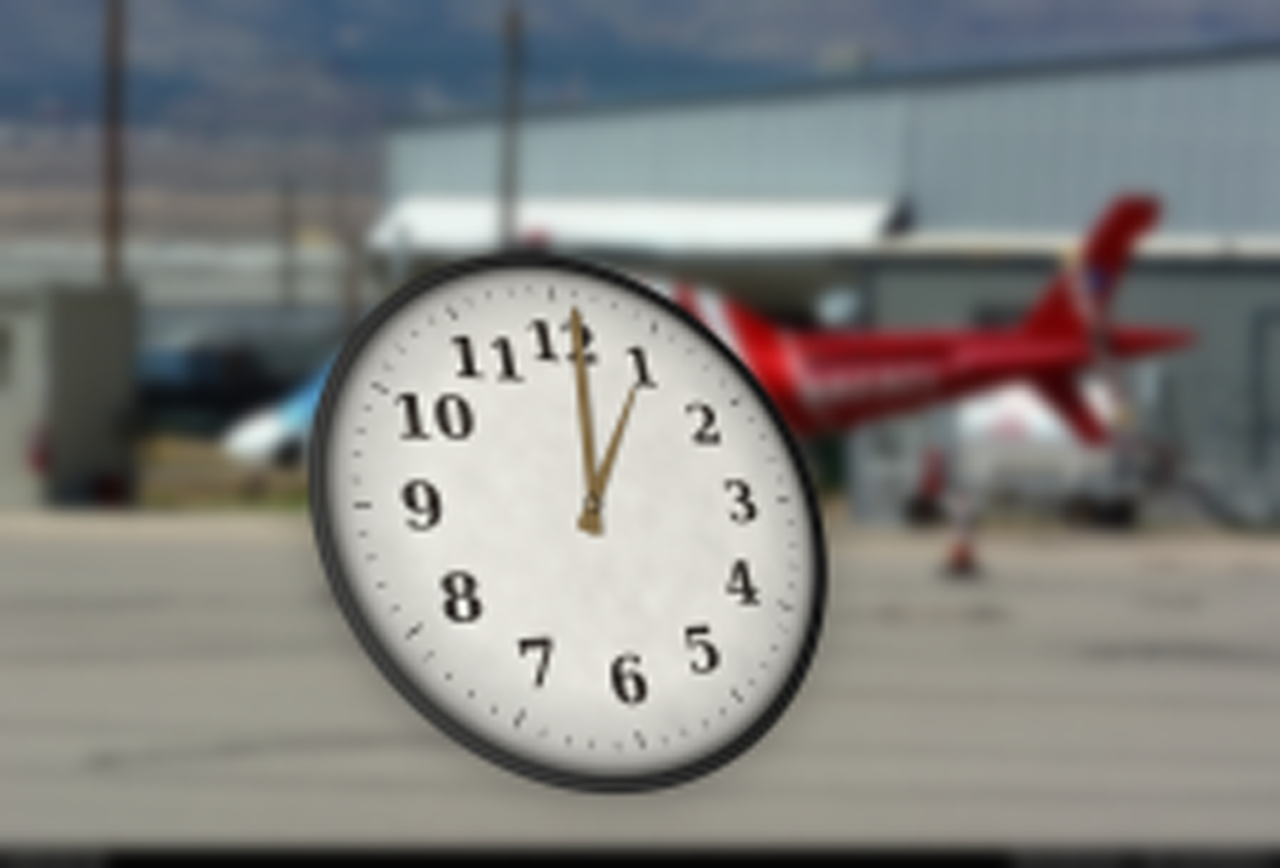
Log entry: 1h01
